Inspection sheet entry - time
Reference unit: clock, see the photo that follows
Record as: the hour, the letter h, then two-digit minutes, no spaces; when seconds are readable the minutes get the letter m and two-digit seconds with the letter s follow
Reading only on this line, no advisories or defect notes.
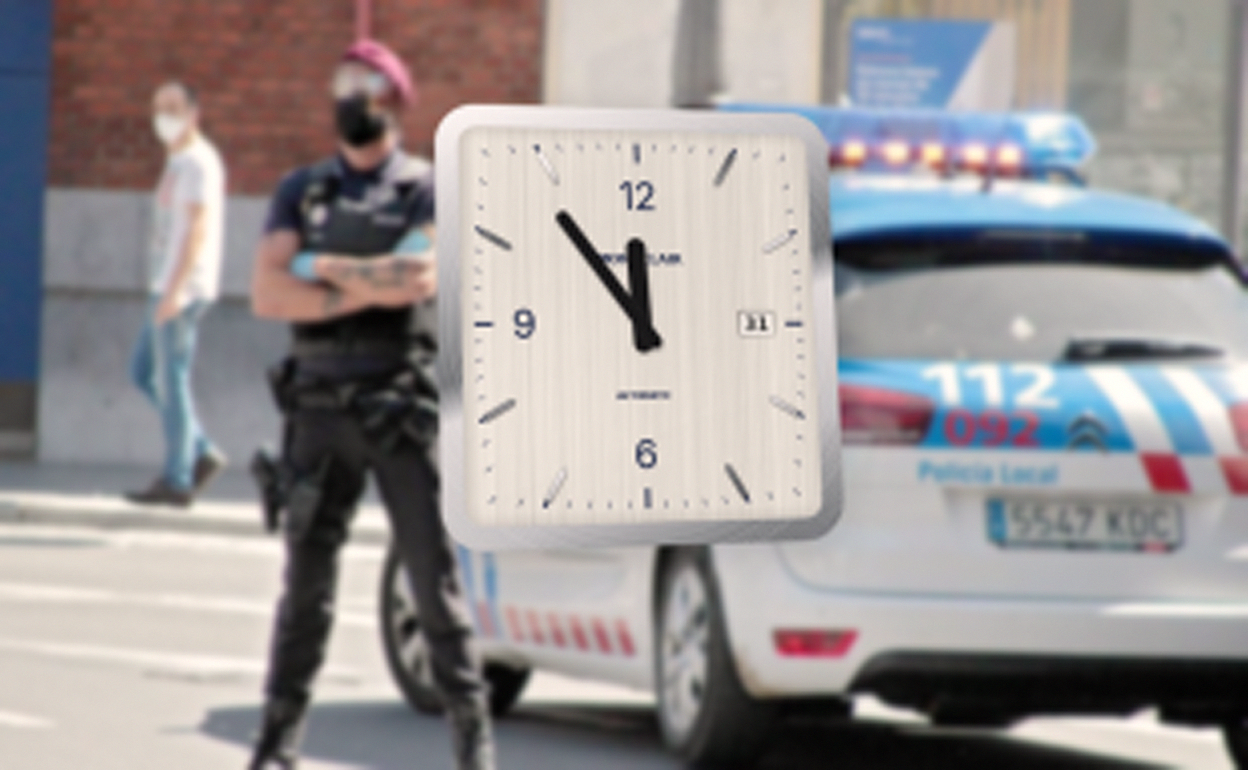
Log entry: 11h54
